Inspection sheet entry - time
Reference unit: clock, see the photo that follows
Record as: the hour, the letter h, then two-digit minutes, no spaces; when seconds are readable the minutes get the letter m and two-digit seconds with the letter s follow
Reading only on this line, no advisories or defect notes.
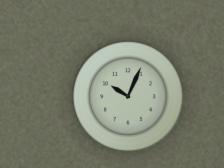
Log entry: 10h04
